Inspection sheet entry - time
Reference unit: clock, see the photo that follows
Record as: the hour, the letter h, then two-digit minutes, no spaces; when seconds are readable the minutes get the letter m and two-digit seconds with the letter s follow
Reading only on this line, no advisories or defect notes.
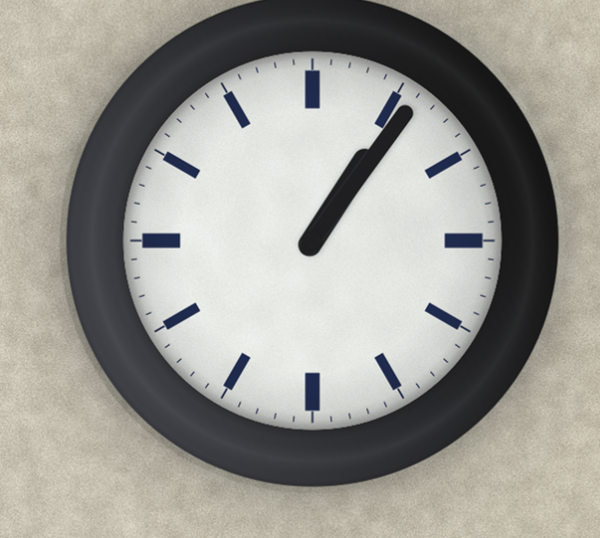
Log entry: 1h06
